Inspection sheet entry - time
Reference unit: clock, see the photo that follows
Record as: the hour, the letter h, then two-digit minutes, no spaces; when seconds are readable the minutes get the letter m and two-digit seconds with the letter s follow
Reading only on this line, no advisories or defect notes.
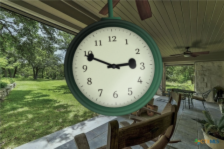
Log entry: 2h49
